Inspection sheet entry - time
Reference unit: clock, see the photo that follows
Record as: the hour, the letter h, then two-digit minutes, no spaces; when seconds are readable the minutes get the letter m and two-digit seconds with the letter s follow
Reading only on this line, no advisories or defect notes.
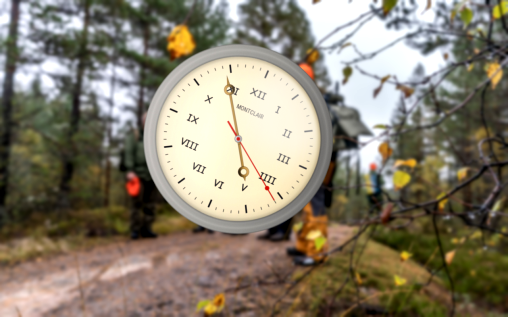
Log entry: 4h54m21s
